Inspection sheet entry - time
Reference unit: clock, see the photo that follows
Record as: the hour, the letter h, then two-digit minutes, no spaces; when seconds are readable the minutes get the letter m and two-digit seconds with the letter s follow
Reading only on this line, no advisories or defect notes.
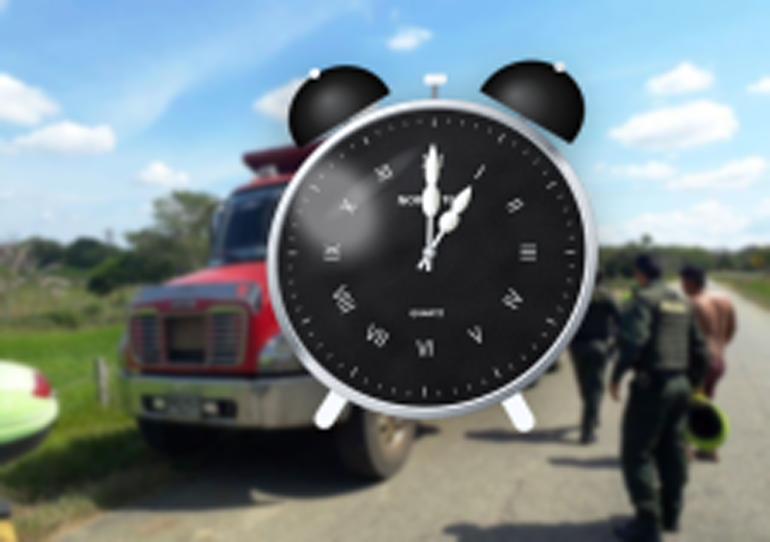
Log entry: 1h00
